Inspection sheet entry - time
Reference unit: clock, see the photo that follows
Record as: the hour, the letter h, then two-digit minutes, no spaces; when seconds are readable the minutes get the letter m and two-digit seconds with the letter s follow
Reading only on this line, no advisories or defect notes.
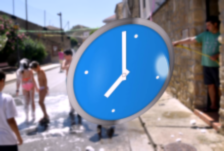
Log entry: 6h57
